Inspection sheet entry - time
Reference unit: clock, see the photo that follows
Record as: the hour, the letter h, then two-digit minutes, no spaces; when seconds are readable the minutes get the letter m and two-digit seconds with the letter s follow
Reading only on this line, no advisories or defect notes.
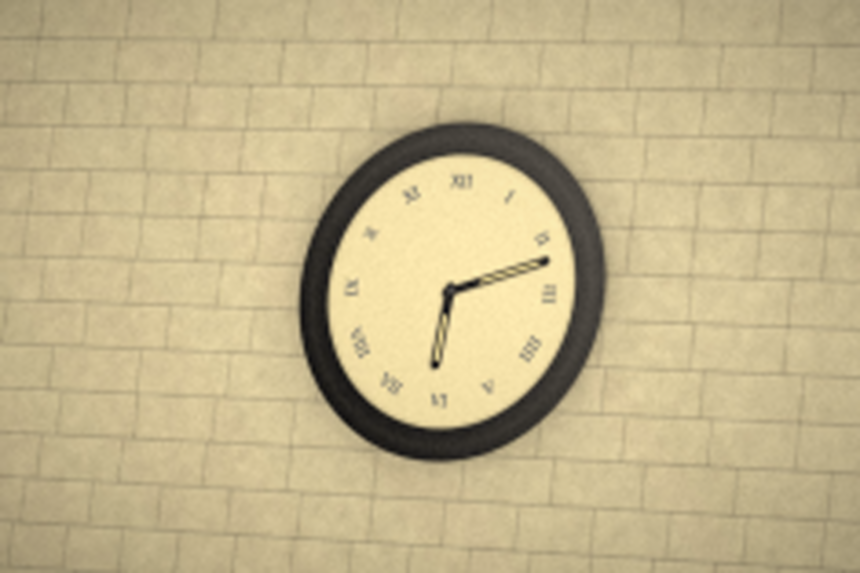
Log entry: 6h12
